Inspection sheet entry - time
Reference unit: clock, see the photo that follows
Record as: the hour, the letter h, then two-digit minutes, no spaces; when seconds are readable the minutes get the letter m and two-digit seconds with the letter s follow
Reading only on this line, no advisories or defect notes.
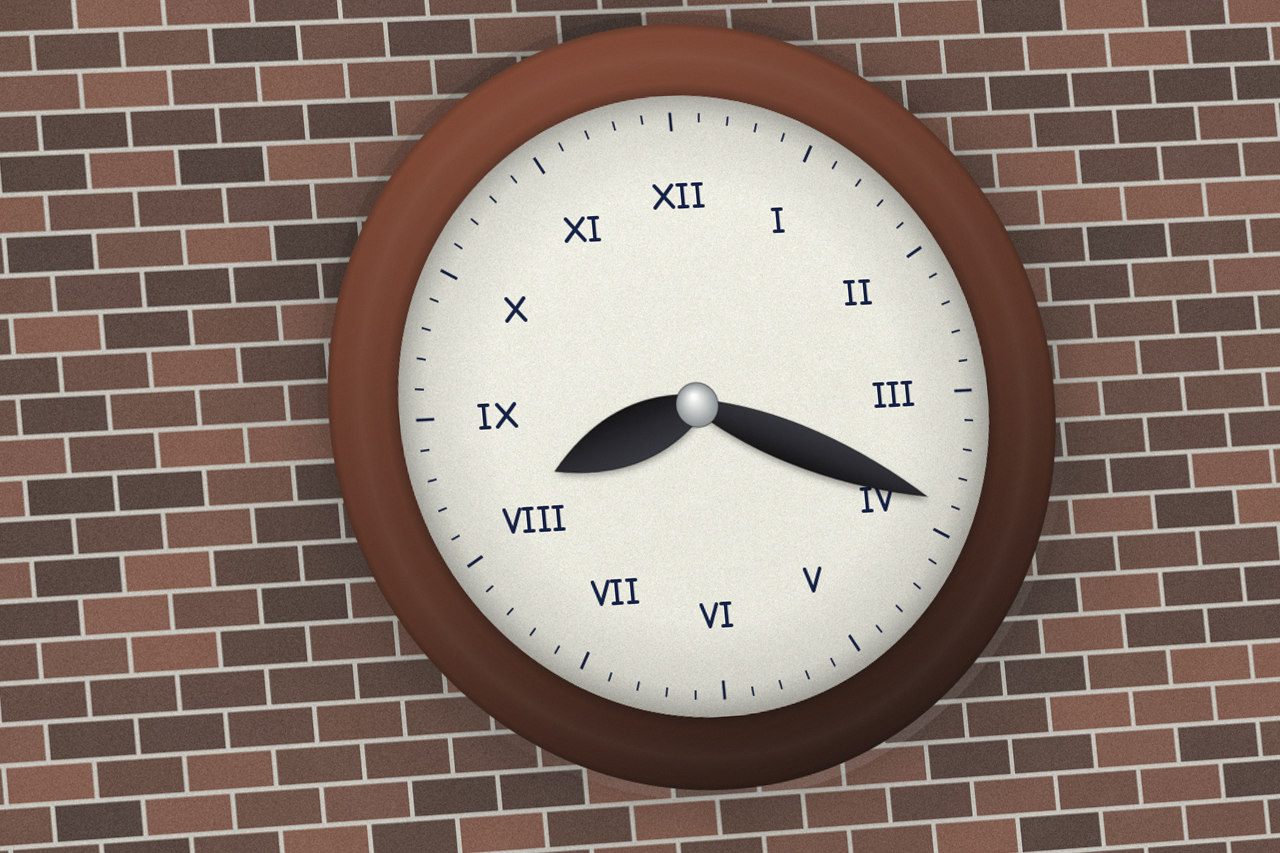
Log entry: 8h19
